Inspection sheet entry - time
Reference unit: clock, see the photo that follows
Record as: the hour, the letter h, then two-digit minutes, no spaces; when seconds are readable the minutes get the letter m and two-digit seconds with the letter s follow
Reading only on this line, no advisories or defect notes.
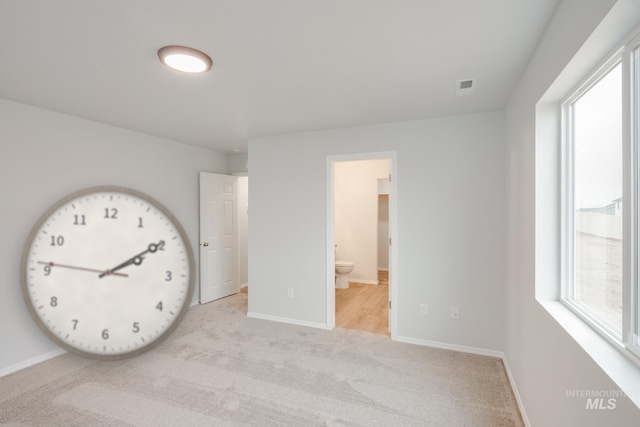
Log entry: 2h09m46s
